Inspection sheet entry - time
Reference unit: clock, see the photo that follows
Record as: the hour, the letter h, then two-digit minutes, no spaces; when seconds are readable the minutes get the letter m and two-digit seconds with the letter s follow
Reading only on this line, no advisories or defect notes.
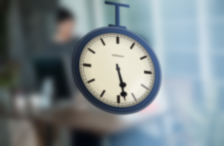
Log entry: 5h28
